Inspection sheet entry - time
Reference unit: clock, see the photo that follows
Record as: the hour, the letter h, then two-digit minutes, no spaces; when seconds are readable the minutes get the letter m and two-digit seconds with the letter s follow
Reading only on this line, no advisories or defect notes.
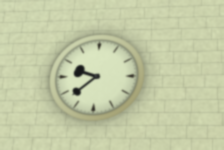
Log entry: 9h38
